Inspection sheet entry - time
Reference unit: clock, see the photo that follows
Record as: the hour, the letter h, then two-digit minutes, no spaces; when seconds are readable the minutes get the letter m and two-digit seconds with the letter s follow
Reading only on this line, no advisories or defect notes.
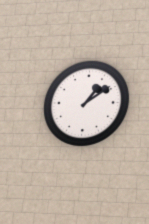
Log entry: 1h09
